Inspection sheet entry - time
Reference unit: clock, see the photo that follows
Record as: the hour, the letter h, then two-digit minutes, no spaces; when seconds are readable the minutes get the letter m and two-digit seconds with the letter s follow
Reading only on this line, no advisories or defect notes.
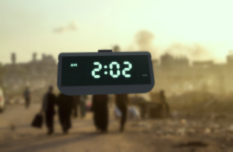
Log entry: 2h02
